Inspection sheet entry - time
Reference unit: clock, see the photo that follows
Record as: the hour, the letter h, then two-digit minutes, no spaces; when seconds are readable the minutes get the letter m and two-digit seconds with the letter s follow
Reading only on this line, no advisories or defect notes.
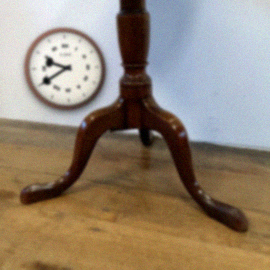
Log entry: 9h40
